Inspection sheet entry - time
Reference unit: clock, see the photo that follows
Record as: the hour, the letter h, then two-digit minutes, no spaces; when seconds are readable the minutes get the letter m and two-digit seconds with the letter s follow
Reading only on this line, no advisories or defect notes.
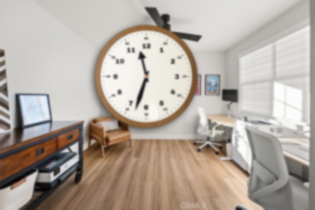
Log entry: 11h33
